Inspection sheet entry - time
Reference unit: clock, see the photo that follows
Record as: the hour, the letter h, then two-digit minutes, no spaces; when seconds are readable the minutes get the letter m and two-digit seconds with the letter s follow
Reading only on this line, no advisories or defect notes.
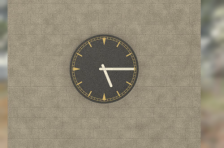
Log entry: 5h15
